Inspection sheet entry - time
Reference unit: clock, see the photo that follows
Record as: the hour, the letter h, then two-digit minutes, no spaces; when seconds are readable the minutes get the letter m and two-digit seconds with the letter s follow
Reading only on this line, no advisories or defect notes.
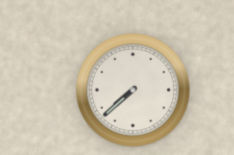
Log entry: 7h38
